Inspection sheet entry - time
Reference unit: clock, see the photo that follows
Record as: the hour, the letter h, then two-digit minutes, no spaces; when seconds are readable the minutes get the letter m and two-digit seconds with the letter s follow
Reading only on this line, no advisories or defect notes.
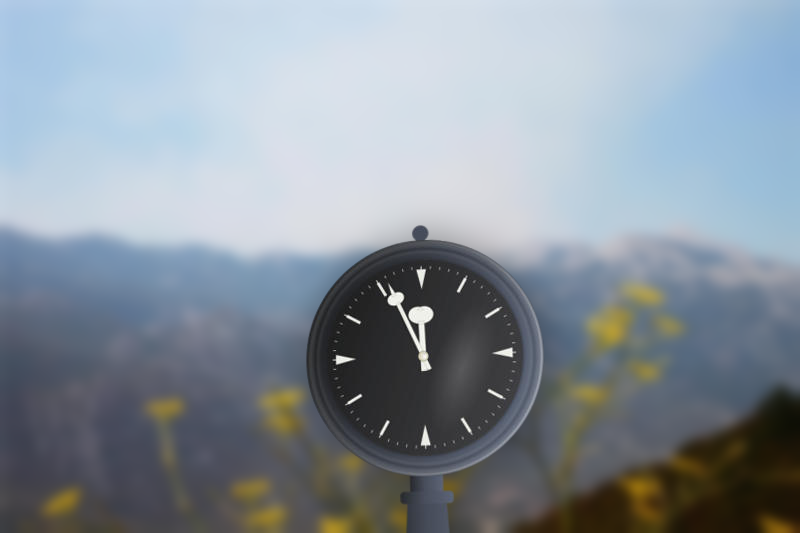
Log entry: 11h56
